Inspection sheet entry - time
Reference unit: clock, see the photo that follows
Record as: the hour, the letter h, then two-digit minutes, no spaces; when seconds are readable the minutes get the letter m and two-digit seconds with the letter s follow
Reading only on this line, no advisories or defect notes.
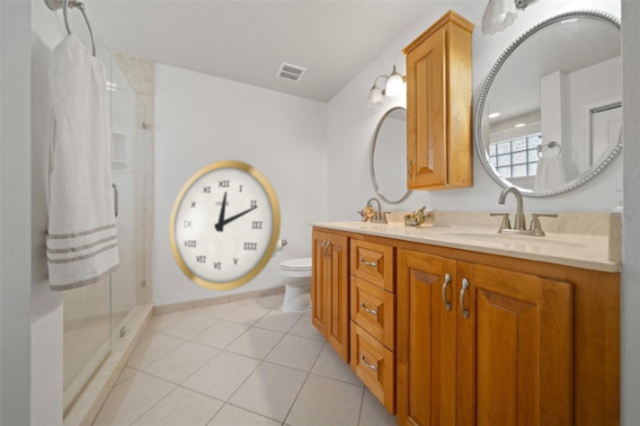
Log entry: 12h11
